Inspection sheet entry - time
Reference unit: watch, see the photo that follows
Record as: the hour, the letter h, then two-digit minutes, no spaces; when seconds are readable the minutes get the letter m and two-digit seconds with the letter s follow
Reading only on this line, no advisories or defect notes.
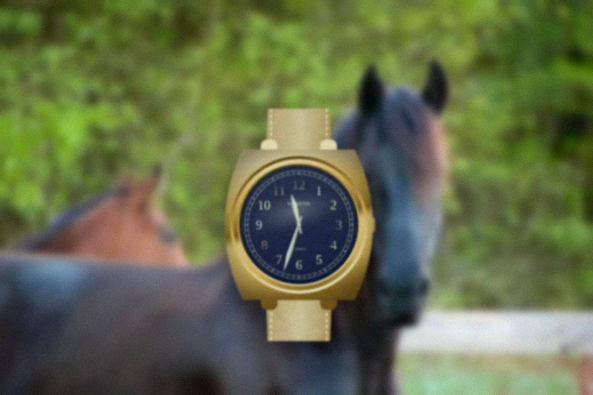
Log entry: 11h33
